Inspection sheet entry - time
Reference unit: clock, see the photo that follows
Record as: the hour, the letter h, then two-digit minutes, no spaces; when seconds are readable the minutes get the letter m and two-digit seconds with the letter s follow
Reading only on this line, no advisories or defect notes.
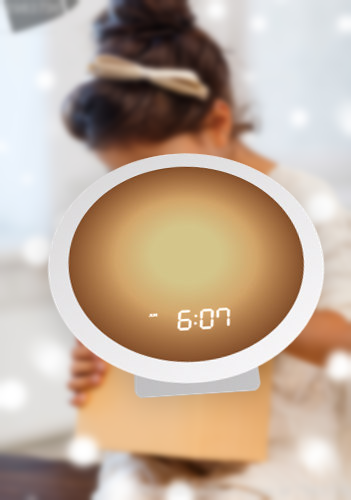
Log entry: 6h07
